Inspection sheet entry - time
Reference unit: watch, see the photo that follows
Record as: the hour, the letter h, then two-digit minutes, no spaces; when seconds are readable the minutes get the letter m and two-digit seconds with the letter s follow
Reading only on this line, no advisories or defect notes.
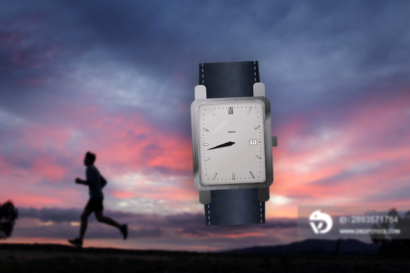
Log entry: 8h43
